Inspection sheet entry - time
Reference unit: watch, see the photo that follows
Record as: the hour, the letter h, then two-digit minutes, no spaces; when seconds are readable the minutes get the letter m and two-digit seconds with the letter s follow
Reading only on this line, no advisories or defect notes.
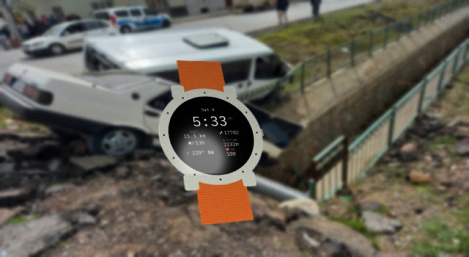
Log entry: 5h33
